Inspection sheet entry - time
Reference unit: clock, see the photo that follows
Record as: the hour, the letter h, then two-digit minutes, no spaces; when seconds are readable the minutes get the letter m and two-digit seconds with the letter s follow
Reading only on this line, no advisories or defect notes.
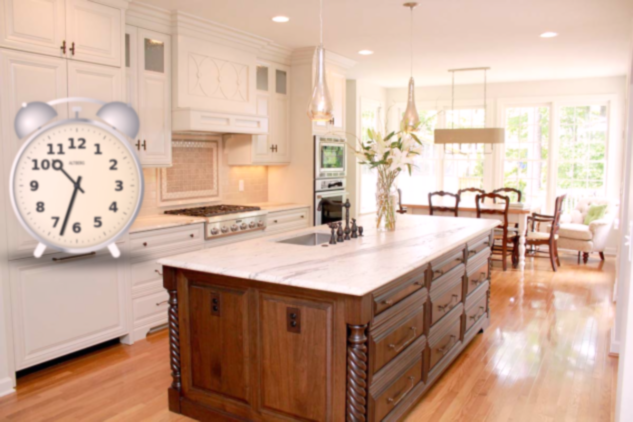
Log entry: 10h33
